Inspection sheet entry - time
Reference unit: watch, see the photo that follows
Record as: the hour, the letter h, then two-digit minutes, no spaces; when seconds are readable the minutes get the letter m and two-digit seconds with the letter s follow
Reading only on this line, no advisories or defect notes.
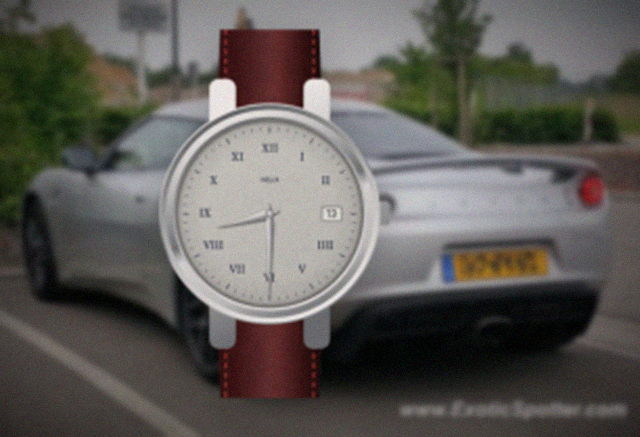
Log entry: 8h30
